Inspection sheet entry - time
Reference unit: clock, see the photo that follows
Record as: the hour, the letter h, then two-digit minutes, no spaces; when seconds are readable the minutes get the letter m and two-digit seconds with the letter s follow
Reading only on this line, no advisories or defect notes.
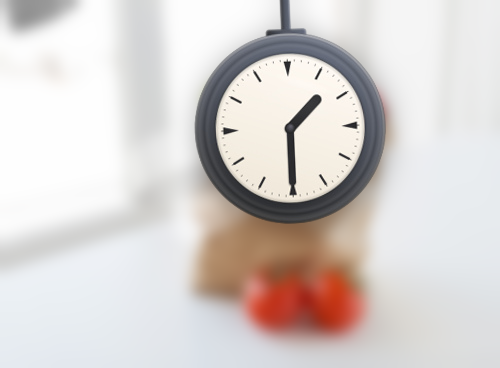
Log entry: 1h30
